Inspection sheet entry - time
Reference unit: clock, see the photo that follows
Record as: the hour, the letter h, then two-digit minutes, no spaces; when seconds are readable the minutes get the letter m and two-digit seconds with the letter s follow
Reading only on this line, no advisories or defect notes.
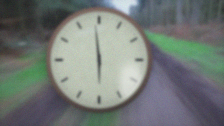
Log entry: 5h59
